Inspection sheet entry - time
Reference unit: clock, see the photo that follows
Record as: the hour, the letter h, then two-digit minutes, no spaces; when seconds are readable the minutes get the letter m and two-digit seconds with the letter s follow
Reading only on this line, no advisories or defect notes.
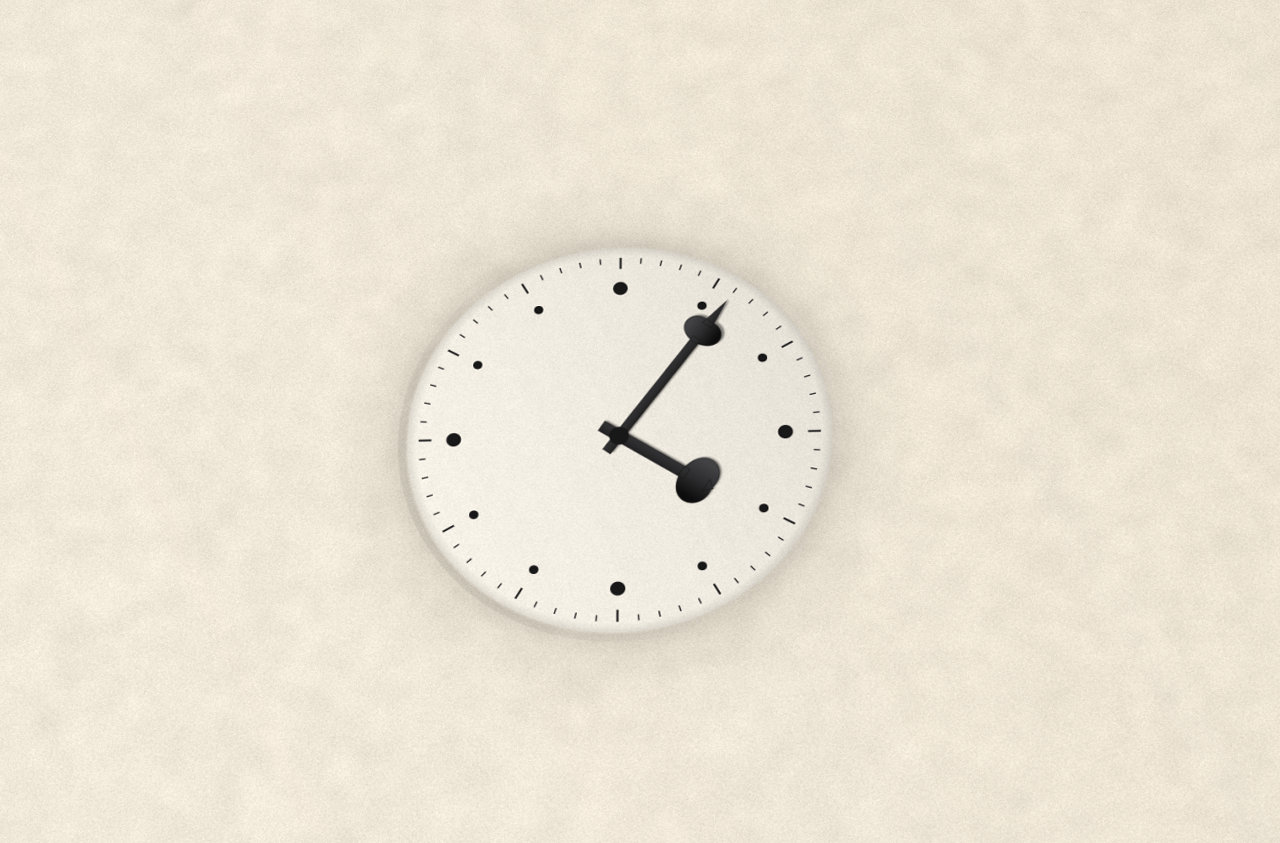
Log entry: 4h06
